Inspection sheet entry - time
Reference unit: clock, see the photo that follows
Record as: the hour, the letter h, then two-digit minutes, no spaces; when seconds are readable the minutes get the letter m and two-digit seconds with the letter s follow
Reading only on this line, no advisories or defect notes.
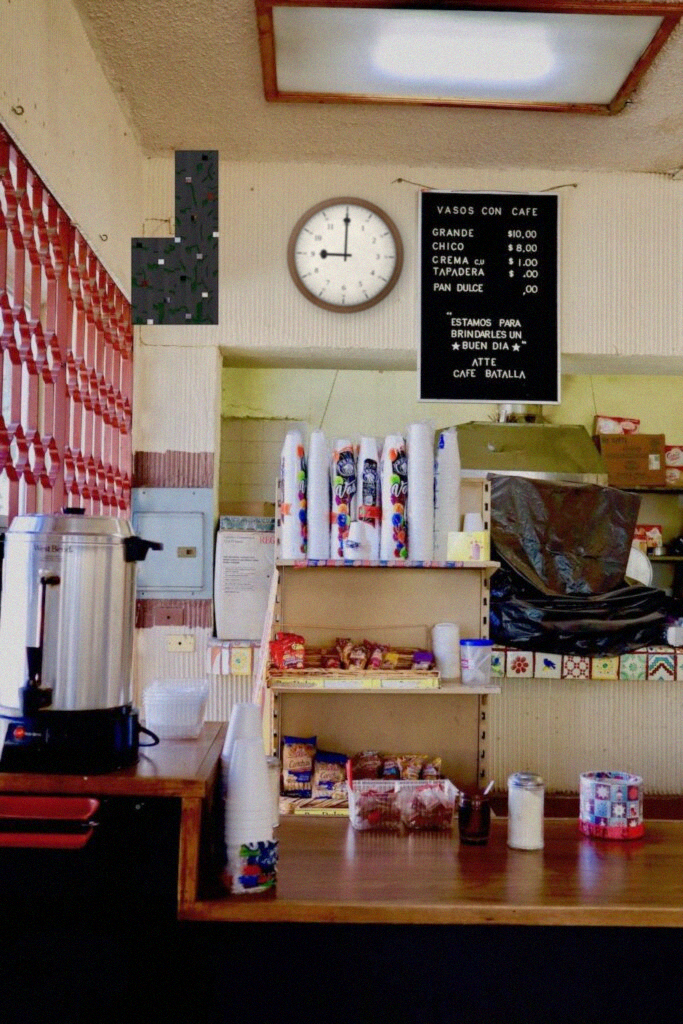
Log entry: 9h00
